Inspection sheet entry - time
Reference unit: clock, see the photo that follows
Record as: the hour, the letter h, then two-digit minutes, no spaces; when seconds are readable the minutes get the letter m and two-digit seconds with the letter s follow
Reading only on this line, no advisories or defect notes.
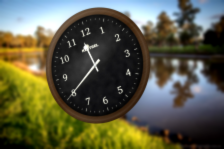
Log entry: 11h40
